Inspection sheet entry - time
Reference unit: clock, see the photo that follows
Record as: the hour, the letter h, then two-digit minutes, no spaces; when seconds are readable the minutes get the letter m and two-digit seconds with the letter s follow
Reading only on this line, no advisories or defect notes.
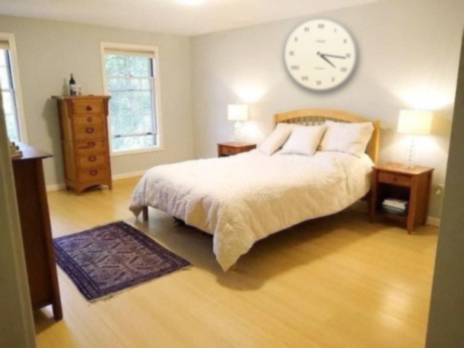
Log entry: 4h16
